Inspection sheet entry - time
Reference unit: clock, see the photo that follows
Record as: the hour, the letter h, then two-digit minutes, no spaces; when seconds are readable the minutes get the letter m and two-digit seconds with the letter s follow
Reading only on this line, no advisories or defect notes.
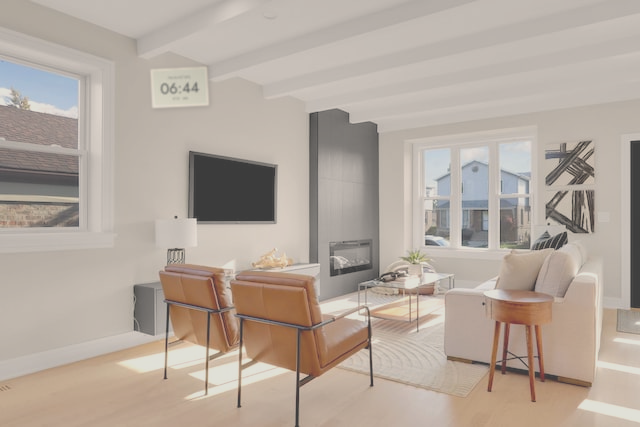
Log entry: 6h44
